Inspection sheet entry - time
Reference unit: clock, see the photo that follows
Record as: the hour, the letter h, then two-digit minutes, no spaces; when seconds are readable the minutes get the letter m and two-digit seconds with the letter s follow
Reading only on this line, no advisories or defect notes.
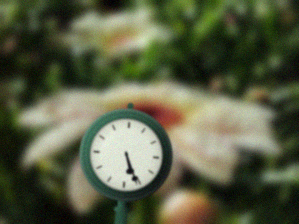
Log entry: 5h26
